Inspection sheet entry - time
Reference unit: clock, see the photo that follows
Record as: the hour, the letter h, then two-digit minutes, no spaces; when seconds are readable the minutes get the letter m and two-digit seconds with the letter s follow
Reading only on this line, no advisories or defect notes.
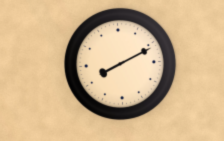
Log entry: 8h11
